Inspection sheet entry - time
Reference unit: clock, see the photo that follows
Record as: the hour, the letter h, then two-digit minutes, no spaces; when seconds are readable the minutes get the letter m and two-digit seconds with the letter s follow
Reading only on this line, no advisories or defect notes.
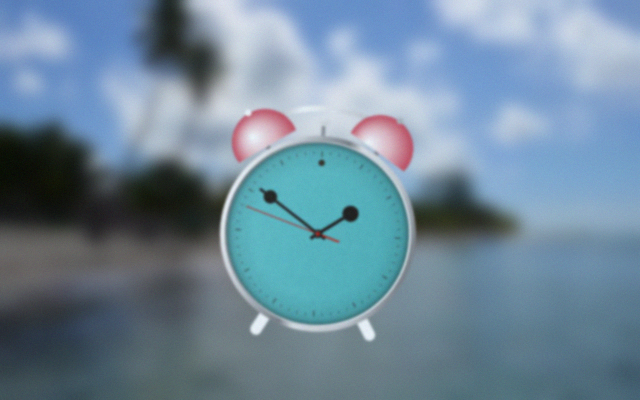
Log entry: 1h50m48s
